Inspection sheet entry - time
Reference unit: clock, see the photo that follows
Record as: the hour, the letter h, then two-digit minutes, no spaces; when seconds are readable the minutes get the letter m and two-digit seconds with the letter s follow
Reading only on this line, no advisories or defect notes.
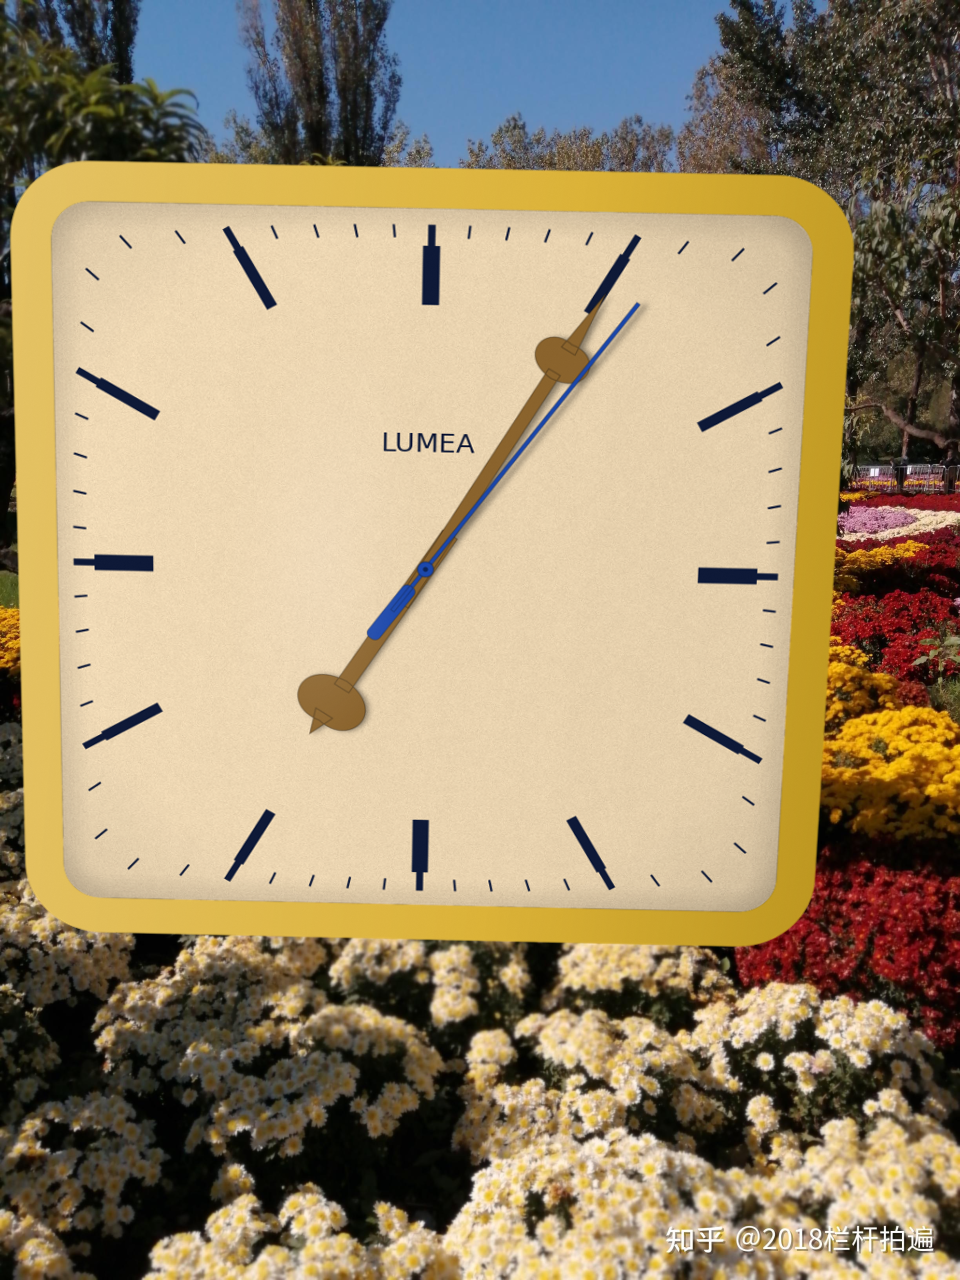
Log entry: 7h05m06s
